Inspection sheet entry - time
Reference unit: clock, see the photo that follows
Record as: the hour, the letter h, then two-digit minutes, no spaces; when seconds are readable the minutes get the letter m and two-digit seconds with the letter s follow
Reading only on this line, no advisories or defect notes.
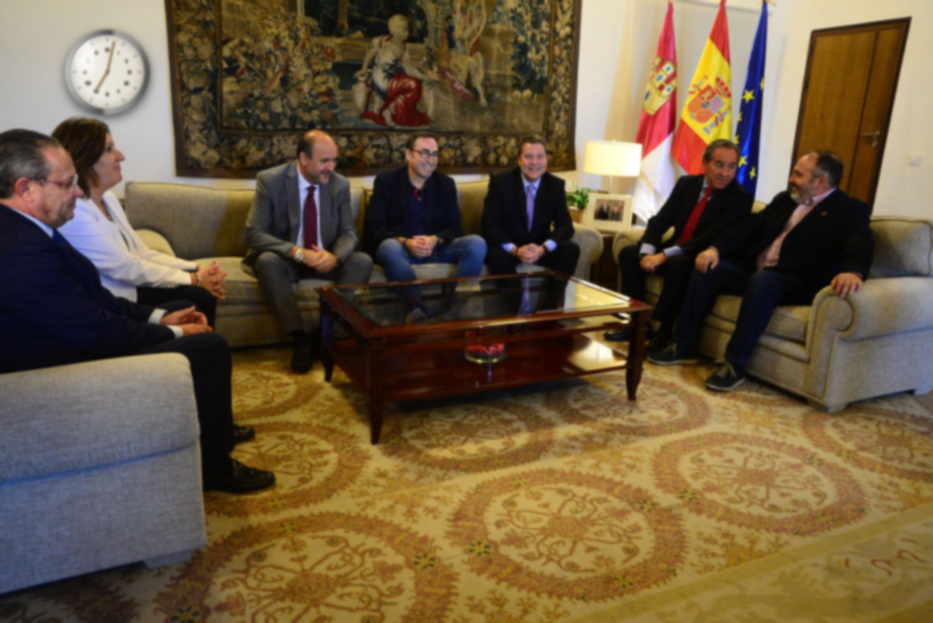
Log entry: 7h02
